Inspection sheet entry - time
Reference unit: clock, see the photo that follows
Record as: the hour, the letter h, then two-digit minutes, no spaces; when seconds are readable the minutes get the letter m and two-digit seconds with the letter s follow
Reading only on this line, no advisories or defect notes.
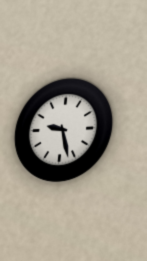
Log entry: 9h27
